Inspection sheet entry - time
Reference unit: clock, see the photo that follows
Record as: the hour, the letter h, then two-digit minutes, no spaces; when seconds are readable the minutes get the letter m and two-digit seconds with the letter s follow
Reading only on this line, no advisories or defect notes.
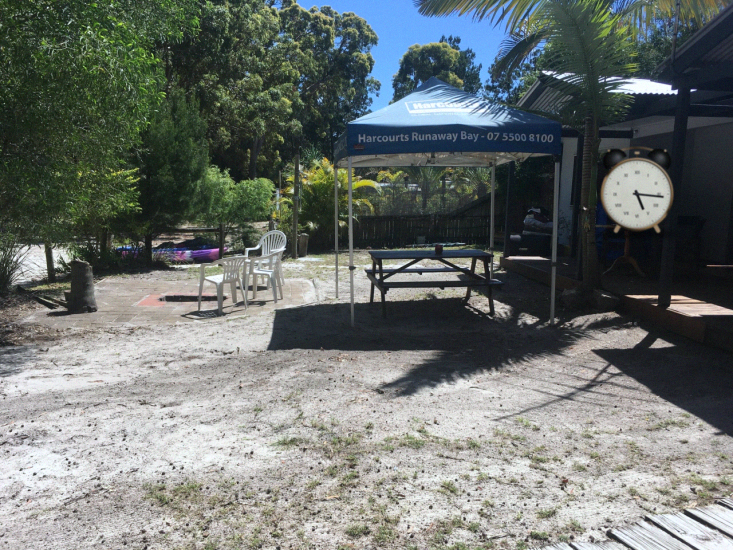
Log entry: 5h16
